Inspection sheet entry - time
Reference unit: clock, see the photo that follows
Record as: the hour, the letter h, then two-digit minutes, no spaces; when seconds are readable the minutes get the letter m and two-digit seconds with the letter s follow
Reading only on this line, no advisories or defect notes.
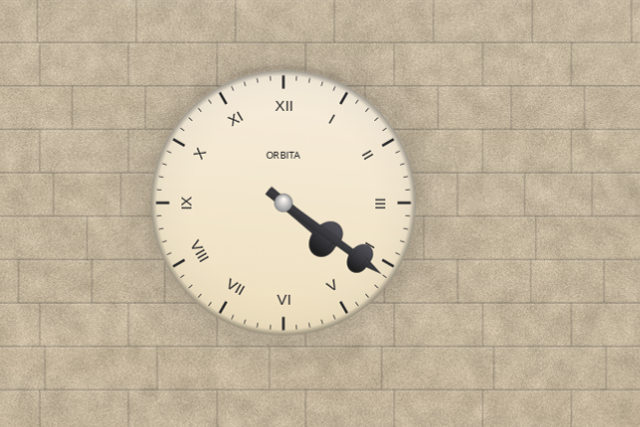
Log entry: 4h21
